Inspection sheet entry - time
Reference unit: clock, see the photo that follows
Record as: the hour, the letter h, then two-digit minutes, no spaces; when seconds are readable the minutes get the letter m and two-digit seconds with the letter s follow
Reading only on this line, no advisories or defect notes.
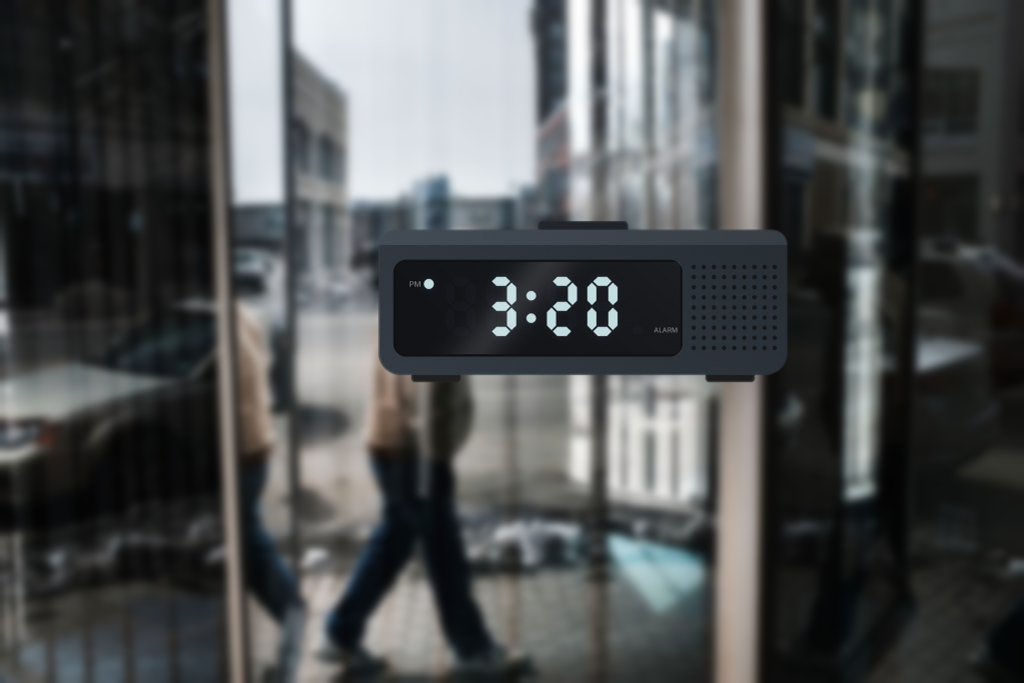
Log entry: 3h20
